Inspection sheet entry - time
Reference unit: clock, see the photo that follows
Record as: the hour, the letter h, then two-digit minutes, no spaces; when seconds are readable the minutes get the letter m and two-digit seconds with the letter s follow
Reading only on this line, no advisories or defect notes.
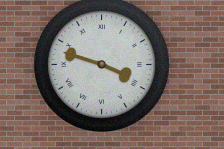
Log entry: 3h48
